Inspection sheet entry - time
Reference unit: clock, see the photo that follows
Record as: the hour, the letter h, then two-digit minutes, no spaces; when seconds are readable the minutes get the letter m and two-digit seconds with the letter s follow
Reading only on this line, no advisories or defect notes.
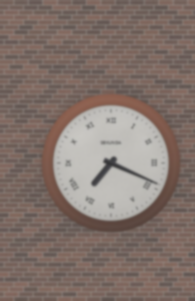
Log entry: 7h19
